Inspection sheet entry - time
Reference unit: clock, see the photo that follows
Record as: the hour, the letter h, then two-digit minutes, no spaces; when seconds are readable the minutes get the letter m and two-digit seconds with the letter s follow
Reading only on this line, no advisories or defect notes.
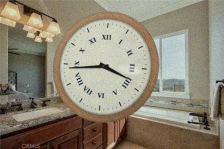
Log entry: 3h44
